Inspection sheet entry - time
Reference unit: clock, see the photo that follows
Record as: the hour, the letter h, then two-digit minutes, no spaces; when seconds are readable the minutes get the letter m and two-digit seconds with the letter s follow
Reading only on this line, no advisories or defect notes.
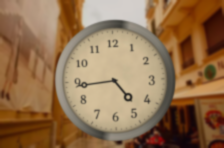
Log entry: 4h44
